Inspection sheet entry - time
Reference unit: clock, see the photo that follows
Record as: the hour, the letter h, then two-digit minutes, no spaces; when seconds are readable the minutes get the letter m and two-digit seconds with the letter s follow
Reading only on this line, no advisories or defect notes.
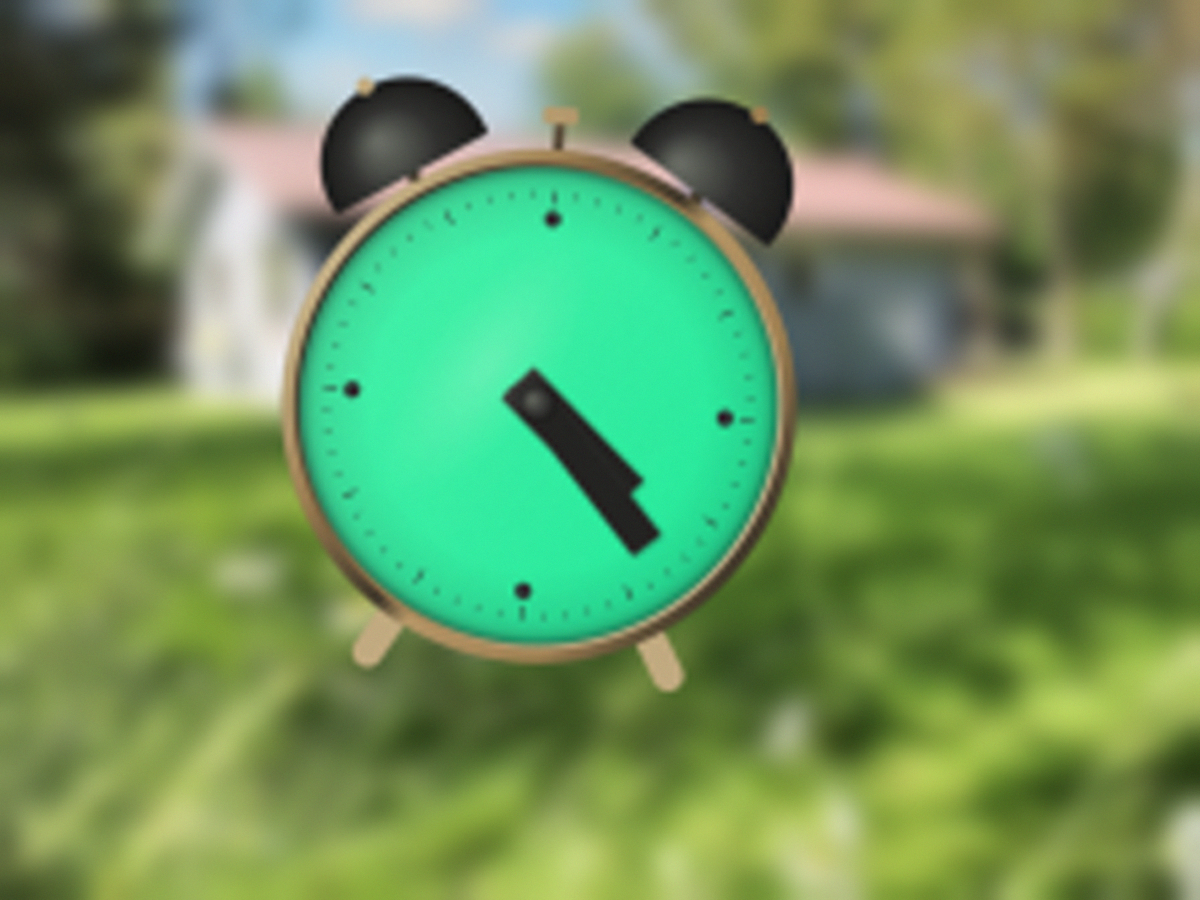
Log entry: 4h23
